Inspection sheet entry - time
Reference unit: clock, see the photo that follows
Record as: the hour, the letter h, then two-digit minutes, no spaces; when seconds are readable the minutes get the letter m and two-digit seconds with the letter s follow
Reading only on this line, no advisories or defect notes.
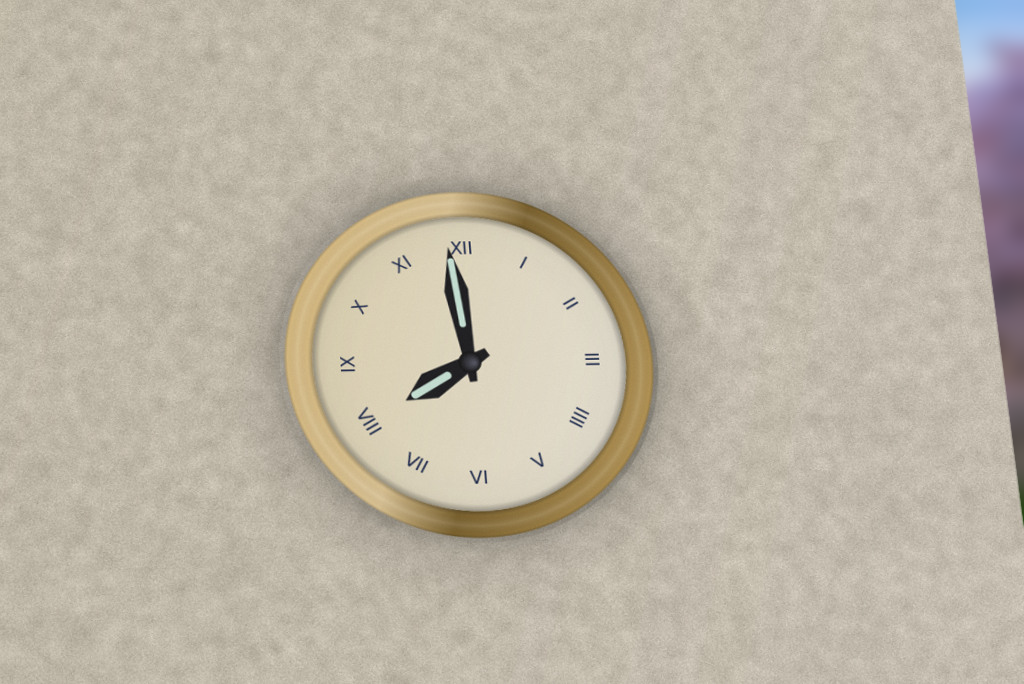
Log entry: 7h59
